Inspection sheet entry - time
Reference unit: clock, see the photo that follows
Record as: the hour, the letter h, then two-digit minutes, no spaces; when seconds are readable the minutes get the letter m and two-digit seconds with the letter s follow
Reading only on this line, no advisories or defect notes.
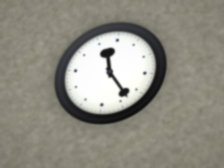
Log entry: 11h23
